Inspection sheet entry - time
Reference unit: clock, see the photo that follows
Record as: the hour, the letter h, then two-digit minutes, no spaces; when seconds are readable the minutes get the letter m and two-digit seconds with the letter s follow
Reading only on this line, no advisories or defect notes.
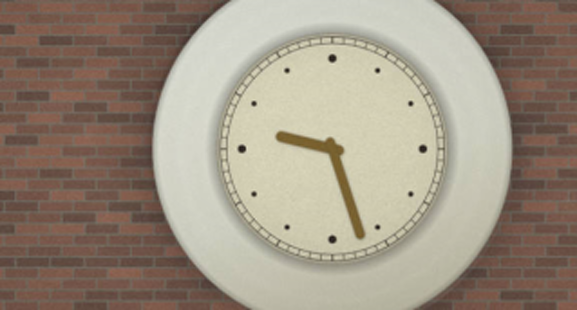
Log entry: 9h27
